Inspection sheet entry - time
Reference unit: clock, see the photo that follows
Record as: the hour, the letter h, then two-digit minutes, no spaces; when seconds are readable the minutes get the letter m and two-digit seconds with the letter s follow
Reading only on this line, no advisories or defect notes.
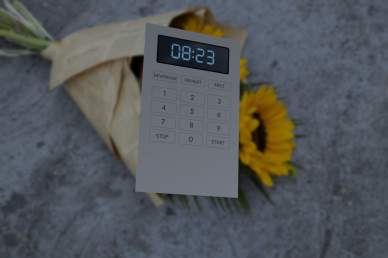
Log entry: 8h23
